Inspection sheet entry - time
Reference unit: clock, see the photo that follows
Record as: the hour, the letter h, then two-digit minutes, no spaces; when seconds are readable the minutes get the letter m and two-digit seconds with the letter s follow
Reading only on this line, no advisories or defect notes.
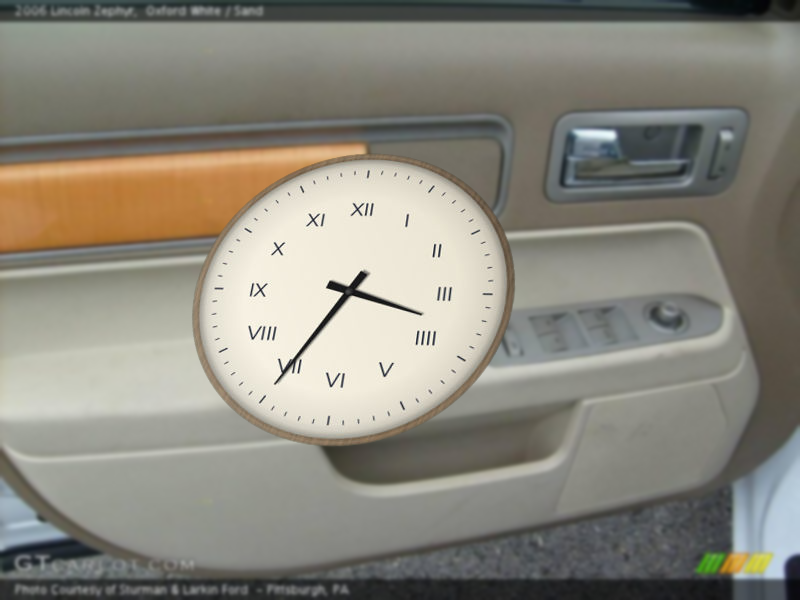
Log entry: 3h35
